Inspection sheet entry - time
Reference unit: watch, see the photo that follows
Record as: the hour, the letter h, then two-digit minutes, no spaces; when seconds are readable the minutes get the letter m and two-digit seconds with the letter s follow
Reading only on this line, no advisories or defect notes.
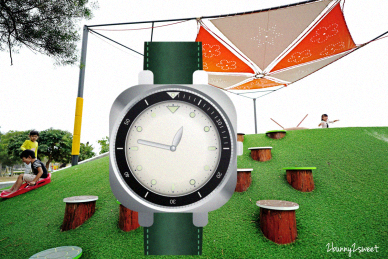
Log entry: 12h47
